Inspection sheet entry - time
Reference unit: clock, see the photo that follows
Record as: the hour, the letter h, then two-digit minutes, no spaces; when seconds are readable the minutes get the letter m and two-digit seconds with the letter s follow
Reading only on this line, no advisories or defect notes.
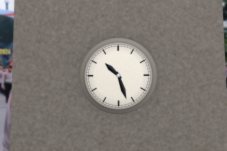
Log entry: 10h27
